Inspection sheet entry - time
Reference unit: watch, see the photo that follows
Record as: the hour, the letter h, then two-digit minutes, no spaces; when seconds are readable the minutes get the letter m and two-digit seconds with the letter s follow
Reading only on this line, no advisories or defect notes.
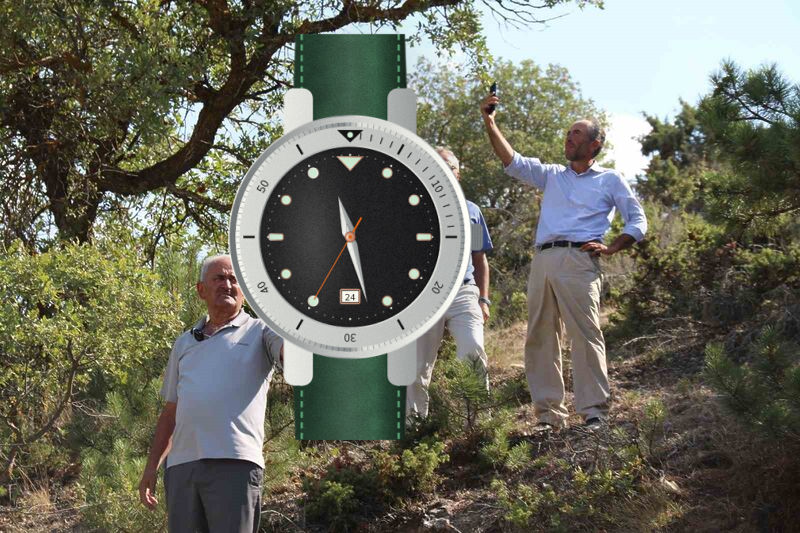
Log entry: 11h27m35s
